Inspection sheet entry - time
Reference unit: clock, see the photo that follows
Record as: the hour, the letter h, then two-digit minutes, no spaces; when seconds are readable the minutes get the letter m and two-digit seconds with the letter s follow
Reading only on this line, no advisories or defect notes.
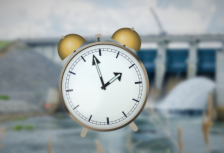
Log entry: 1h58
